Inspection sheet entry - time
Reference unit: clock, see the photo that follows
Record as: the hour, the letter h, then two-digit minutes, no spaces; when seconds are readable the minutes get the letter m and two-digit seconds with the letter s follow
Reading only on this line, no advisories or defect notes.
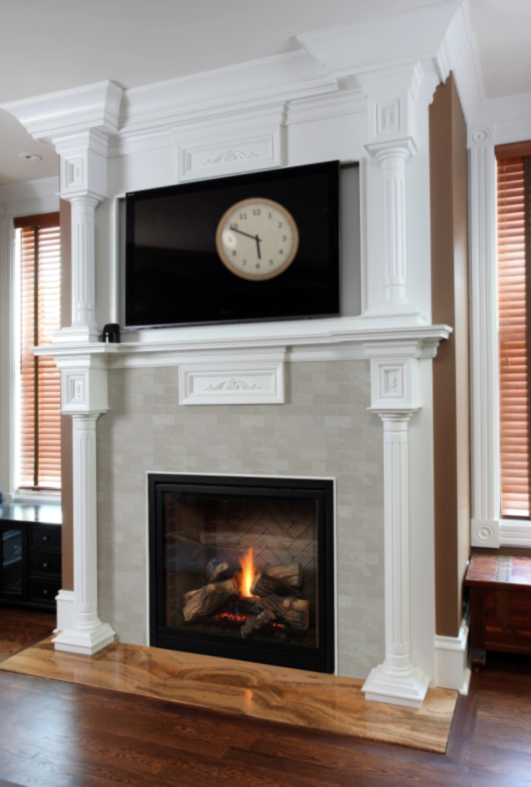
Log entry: 5h49
